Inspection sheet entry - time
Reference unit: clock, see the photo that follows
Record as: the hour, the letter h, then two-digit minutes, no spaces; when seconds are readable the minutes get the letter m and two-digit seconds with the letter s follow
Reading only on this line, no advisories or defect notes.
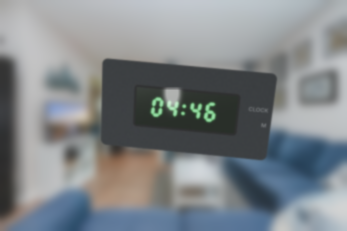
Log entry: 4h46
